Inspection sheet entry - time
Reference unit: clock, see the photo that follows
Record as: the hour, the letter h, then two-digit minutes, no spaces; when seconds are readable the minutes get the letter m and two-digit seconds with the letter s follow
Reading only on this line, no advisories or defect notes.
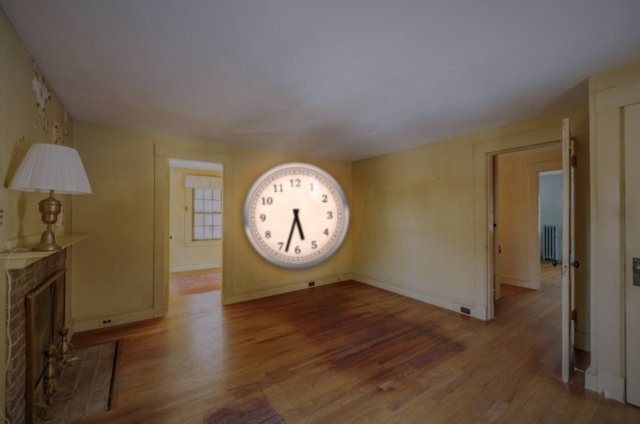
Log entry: 5h33
